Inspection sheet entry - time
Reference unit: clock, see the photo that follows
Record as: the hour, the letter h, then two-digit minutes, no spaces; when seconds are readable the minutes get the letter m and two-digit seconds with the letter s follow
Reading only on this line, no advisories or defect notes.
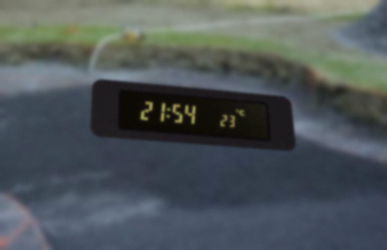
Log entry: 21h54
